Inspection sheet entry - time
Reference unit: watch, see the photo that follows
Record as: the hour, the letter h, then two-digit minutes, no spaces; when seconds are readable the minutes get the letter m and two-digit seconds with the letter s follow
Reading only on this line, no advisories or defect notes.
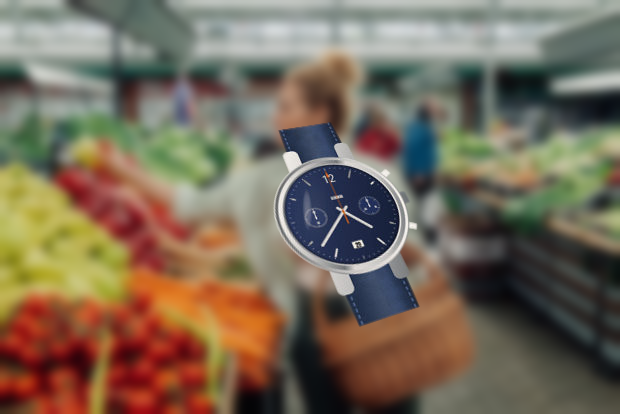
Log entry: 4h38
